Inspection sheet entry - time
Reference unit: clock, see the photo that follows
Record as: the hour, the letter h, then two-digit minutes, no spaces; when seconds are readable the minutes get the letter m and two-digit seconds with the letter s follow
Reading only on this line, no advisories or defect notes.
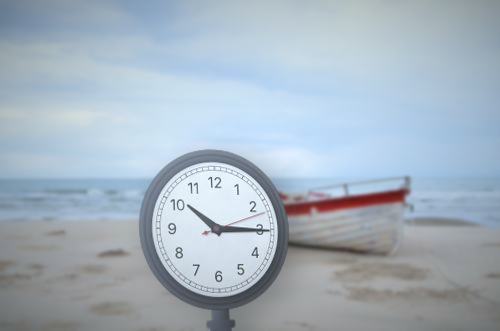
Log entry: 10h15m12s
